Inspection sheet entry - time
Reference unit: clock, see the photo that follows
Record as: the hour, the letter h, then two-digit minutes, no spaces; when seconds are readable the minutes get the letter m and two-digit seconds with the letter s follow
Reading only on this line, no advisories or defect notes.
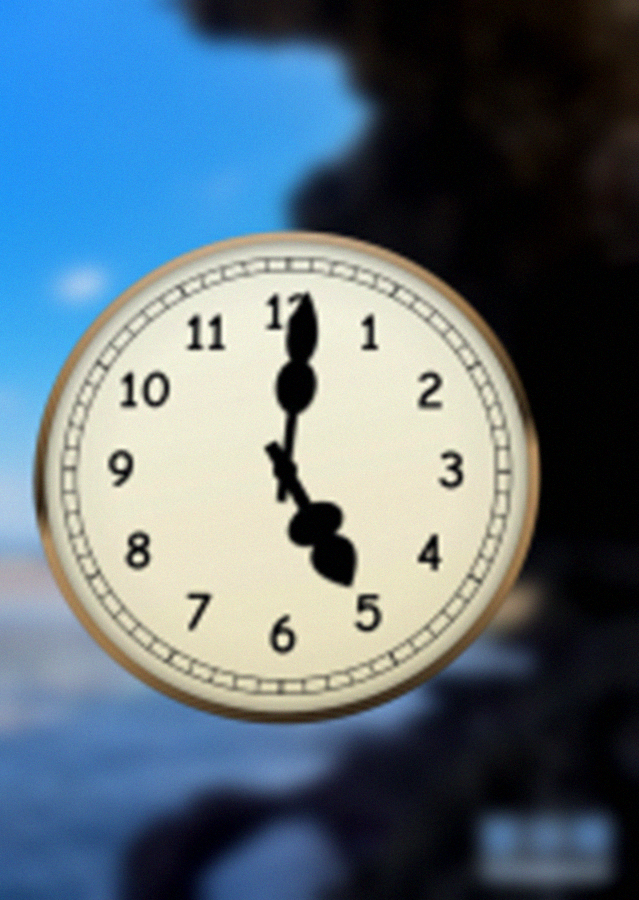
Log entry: 5h01
